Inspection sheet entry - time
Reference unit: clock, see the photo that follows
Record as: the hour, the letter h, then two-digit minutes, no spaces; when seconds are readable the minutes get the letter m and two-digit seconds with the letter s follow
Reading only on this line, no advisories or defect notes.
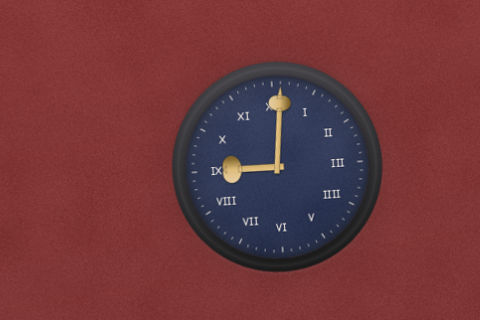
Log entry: 9h01
